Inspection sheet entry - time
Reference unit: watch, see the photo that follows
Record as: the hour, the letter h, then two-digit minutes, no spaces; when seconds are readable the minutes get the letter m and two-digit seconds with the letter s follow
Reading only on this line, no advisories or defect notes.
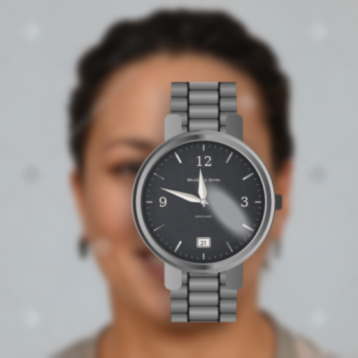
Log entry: 11h48
